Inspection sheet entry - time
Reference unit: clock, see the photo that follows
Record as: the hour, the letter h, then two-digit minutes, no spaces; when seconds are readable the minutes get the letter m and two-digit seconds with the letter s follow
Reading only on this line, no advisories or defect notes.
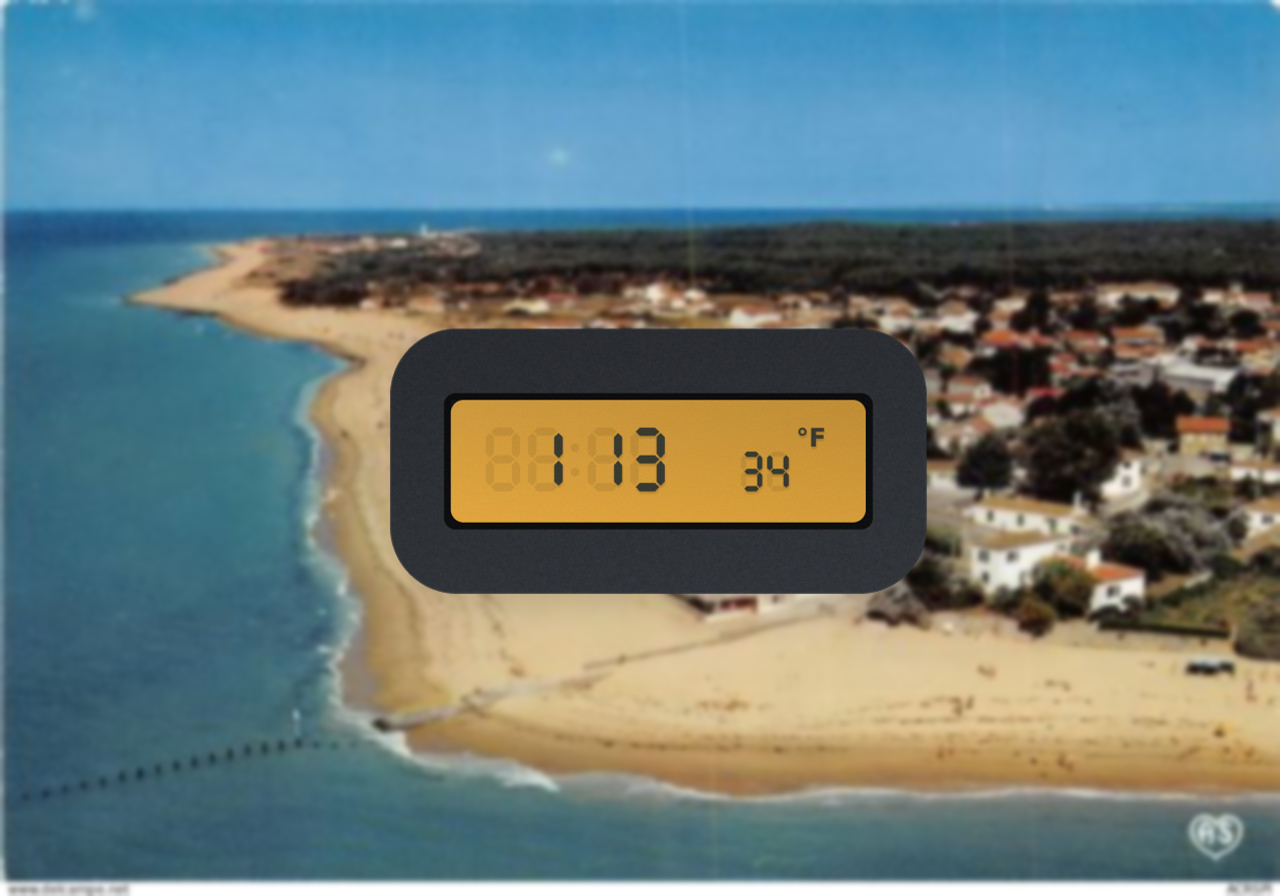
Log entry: 1h13
